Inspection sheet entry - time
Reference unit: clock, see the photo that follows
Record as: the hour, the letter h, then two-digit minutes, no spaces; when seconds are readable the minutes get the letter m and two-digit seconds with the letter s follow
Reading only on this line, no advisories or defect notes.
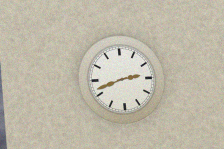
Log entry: 2h42
